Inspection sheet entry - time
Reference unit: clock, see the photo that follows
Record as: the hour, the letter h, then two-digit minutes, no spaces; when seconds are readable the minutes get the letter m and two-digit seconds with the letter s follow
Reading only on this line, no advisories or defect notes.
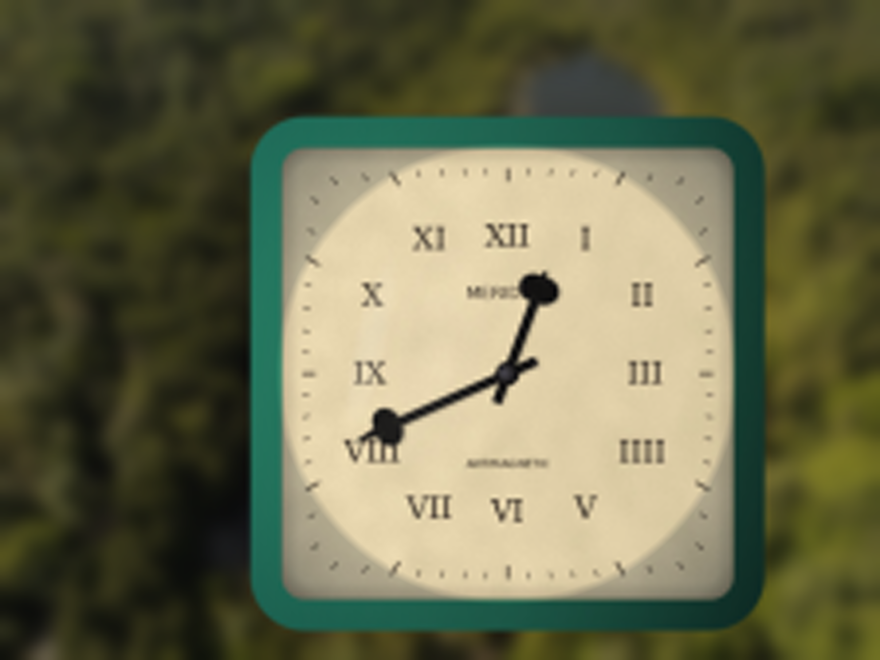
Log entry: 12h41
